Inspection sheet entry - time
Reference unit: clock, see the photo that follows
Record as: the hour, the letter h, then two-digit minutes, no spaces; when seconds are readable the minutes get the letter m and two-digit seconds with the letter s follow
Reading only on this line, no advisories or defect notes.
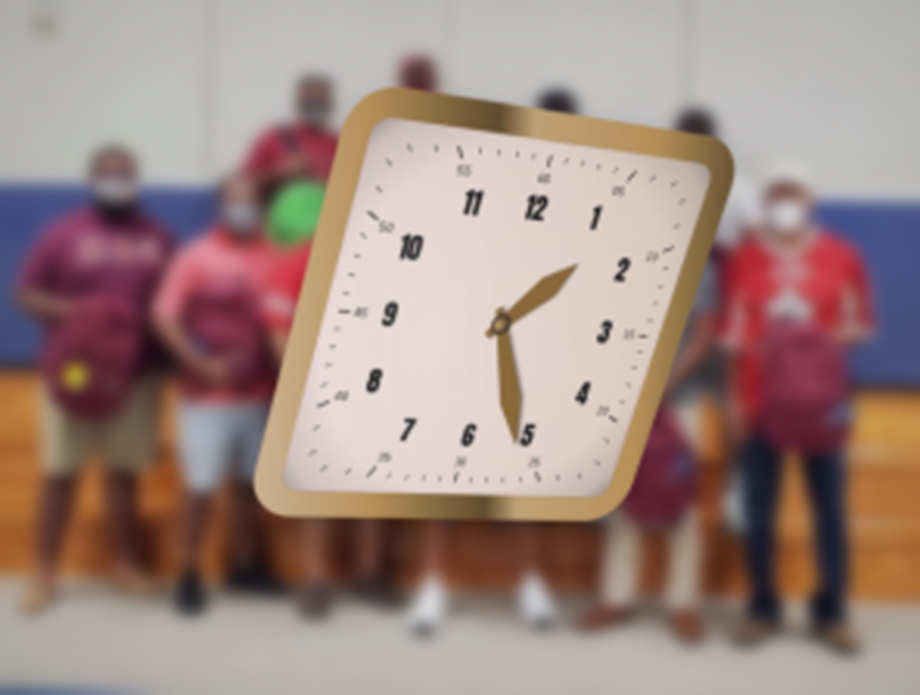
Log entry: 1h26
